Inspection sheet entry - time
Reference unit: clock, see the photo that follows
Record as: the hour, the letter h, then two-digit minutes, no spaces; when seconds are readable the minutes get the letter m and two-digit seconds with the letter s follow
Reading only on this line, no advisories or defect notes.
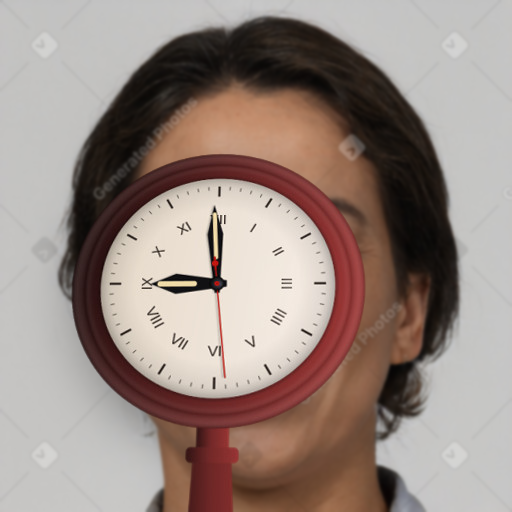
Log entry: 8h59m29s
